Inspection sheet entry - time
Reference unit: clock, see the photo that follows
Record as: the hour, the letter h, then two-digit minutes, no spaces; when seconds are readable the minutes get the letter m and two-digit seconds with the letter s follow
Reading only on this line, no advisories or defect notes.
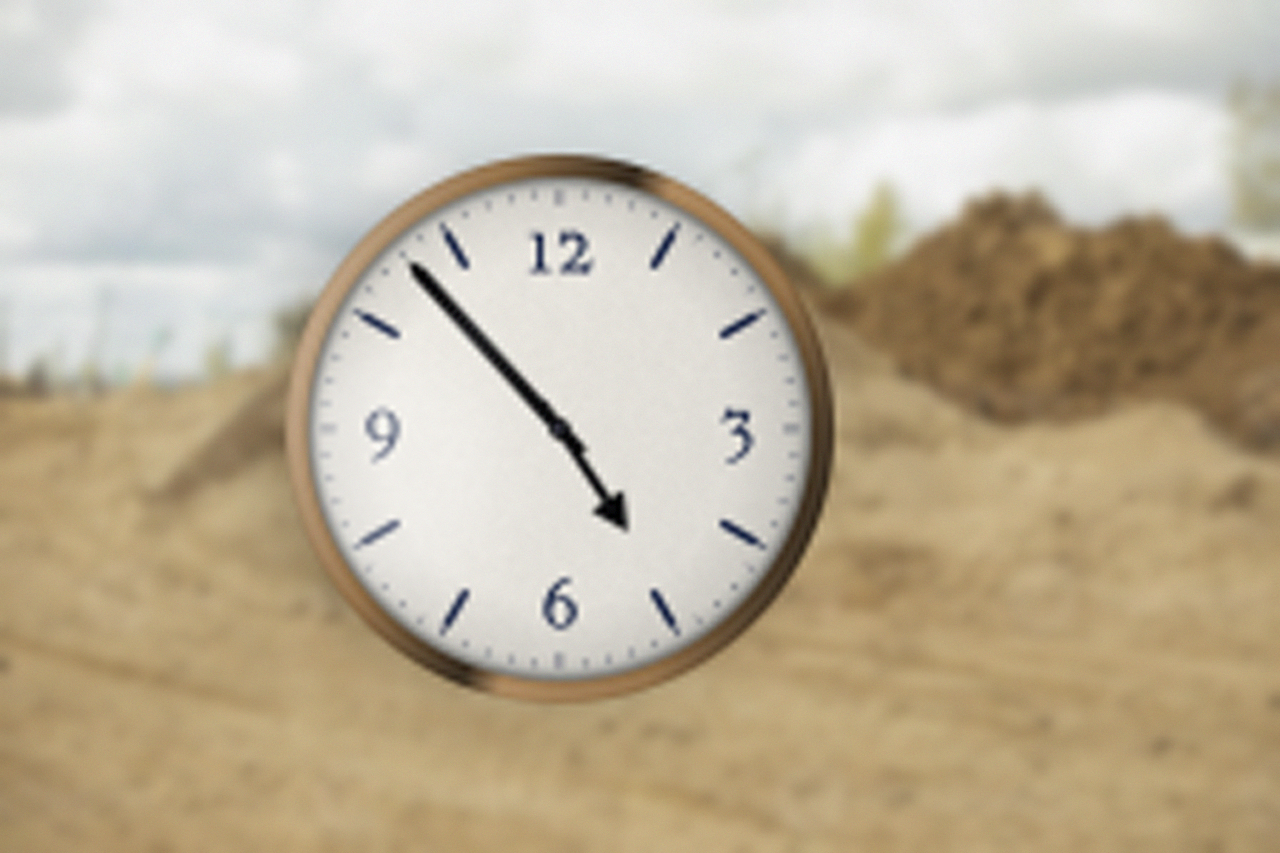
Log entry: 4h53
